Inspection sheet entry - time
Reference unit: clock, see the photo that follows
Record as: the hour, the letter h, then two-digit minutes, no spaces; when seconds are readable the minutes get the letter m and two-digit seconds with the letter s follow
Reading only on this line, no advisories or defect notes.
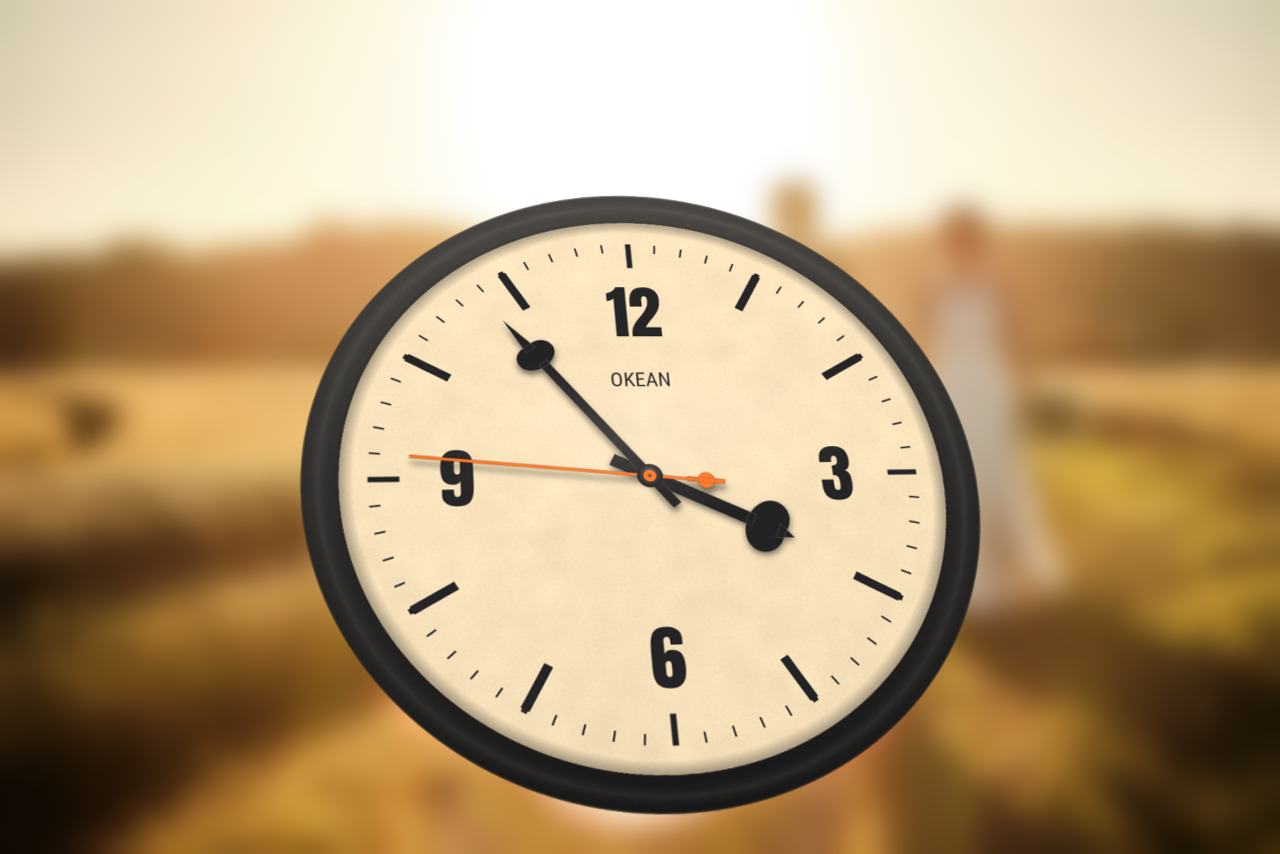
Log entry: 3h53m46s
